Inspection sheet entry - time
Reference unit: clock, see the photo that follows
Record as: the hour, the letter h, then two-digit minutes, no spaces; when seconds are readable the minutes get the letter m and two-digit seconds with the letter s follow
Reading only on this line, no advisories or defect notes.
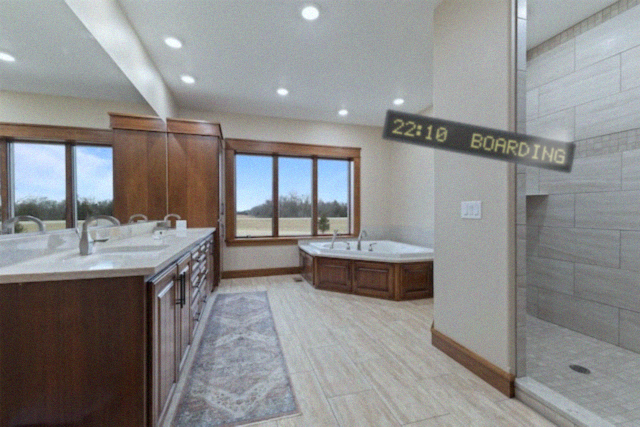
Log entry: 22h10
